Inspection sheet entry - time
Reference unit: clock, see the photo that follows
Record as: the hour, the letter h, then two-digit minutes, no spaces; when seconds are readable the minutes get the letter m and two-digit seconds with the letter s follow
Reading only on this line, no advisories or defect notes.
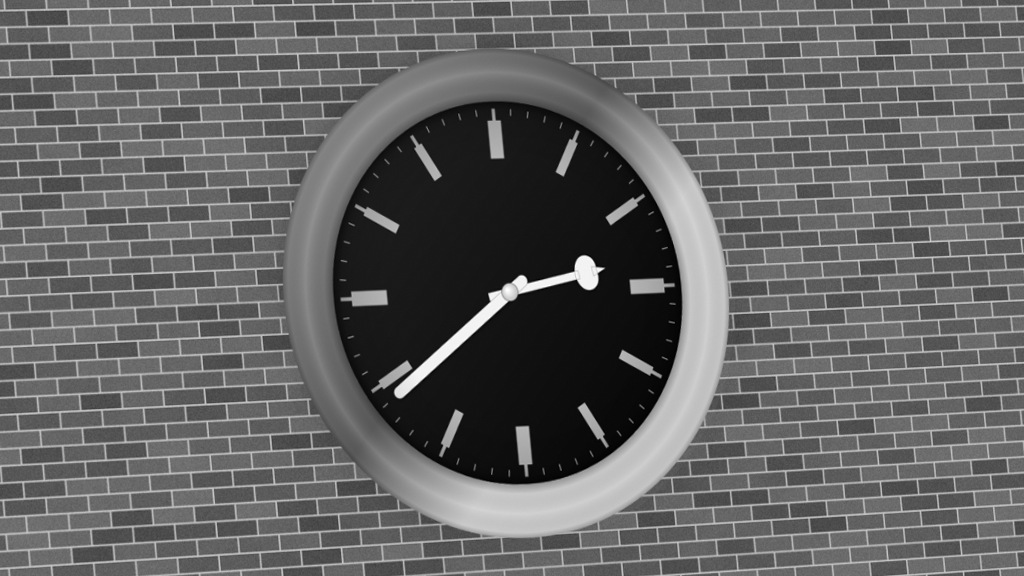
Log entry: 2h39
